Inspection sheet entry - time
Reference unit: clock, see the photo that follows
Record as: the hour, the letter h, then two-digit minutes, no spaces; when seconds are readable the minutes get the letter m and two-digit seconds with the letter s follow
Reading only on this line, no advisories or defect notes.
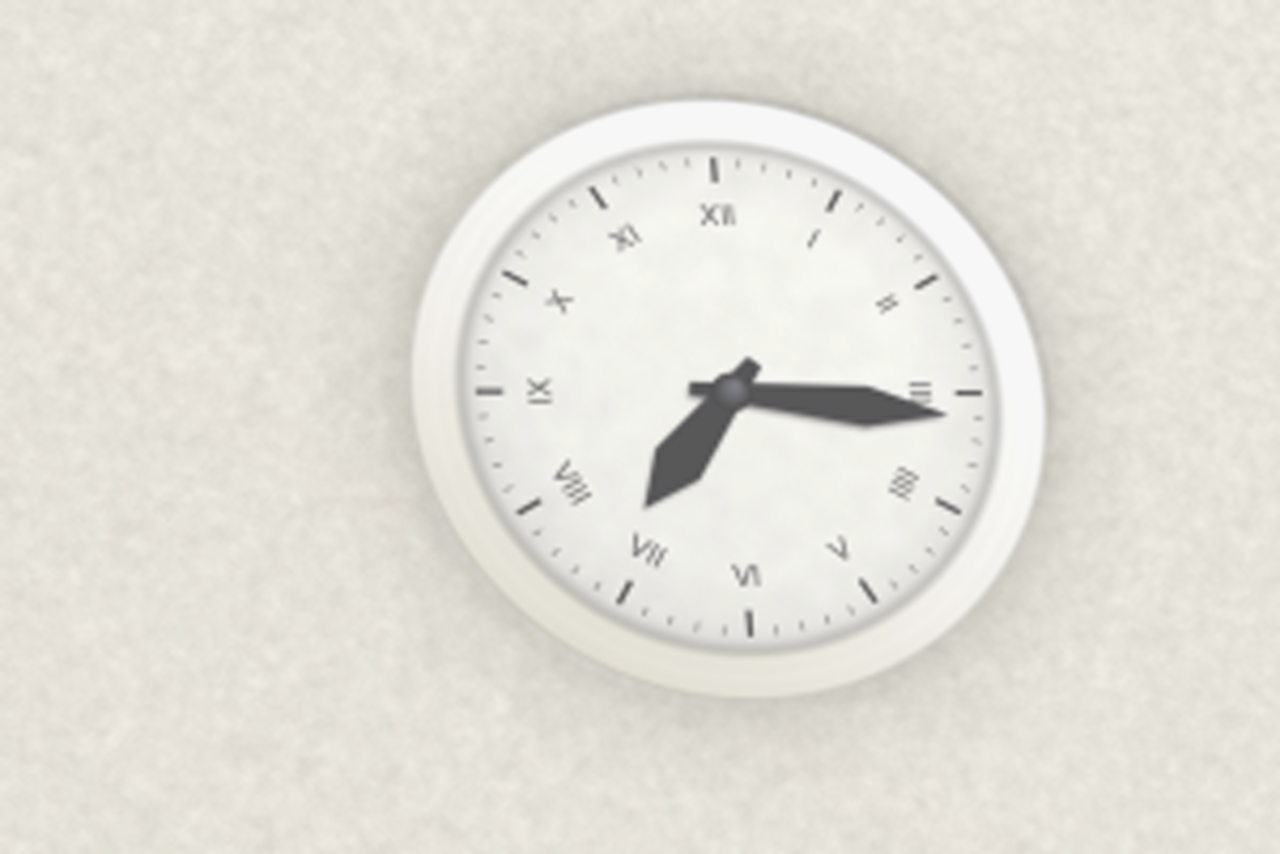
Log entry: 7h16
